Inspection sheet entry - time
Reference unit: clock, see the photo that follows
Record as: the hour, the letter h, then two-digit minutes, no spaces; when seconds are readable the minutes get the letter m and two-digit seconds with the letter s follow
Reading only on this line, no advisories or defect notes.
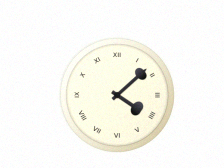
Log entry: 4h08
